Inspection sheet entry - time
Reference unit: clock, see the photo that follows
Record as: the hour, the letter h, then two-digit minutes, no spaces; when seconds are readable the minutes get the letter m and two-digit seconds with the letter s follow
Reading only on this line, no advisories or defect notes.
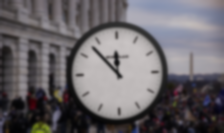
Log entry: 11h53
